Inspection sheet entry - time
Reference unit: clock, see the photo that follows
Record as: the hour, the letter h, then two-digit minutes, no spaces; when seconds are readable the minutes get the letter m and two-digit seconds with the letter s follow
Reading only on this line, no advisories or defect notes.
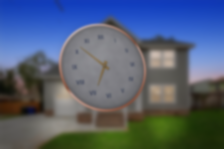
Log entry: 6h52
